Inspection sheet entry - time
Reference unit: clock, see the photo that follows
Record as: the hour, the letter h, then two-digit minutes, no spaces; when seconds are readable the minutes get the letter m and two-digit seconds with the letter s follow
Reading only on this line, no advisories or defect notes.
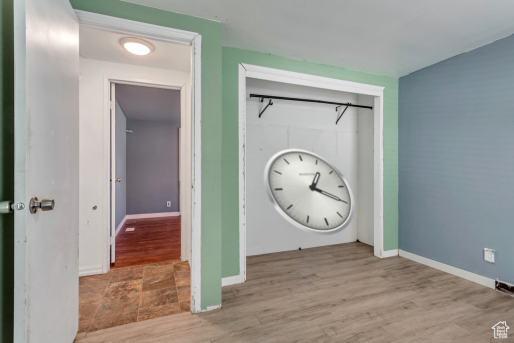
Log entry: 1h20
